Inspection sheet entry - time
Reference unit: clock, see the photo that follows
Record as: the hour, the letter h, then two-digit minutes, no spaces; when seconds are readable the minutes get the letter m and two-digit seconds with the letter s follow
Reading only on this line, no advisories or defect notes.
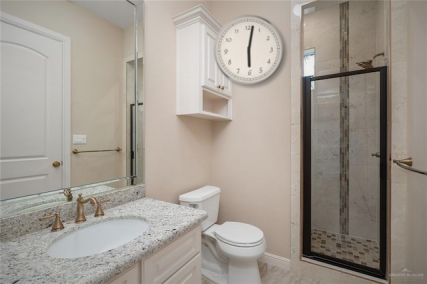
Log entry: 6h02
